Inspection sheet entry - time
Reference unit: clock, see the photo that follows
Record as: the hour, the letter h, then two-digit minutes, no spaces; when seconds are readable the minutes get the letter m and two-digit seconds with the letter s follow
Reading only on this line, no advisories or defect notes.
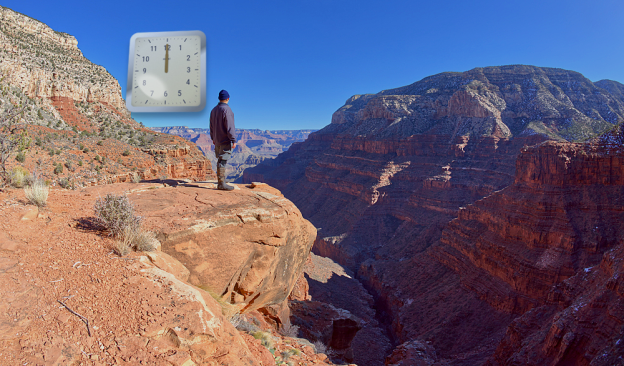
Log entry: 12h00
